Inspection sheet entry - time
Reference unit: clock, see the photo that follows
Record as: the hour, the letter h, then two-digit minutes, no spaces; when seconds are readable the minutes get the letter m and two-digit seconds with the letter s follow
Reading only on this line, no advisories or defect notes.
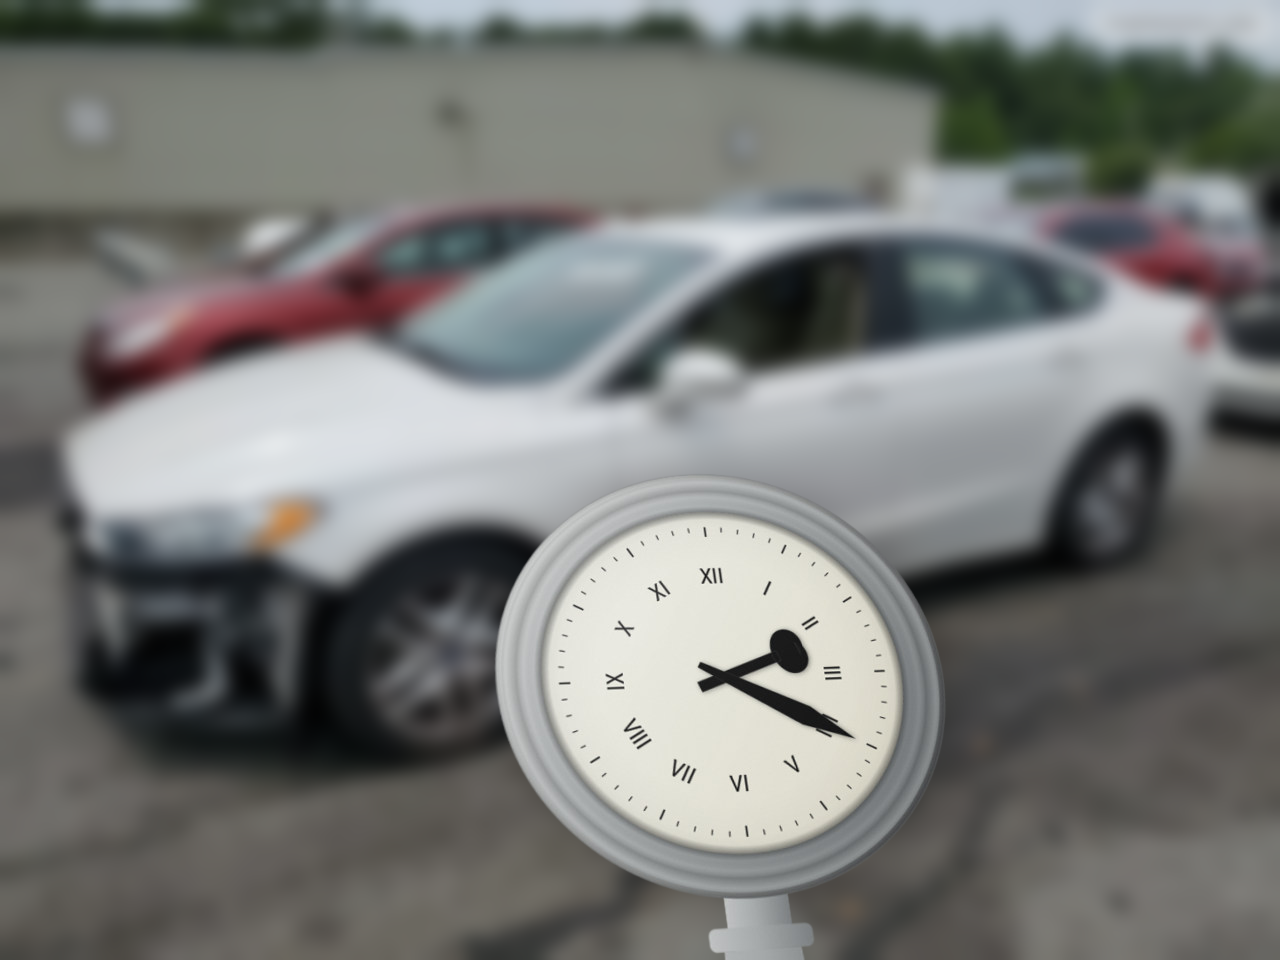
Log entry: 2h20
